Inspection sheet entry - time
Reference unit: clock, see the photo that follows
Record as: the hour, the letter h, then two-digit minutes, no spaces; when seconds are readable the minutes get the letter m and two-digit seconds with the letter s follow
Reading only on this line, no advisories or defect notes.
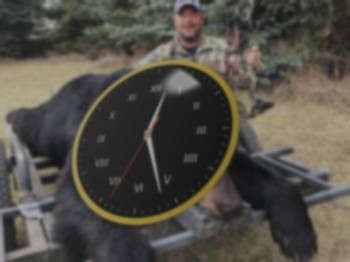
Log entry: 12h26m34s
